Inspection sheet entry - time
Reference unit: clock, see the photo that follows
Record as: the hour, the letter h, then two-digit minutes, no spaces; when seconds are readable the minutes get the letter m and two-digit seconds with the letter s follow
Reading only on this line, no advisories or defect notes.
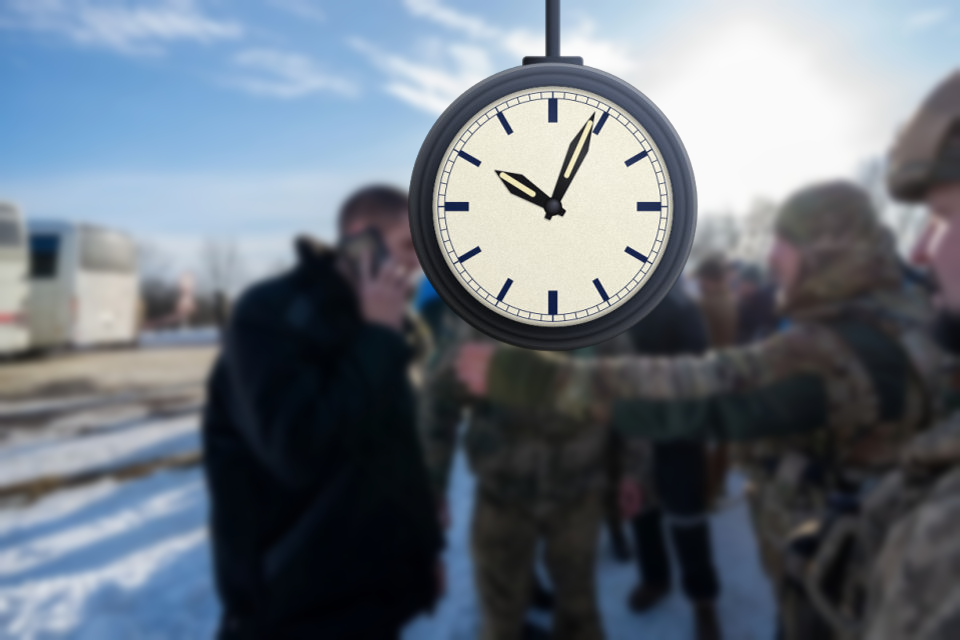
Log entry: 10h04
